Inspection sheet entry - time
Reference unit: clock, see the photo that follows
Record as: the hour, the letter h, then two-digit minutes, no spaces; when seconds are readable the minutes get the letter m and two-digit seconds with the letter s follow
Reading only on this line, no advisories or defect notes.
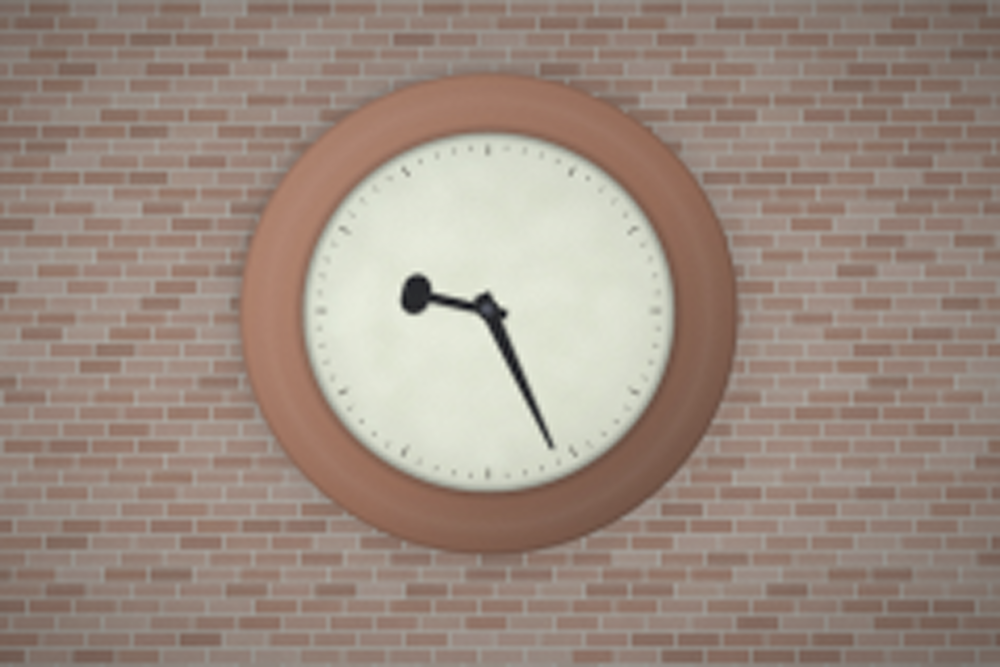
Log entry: 9h26
